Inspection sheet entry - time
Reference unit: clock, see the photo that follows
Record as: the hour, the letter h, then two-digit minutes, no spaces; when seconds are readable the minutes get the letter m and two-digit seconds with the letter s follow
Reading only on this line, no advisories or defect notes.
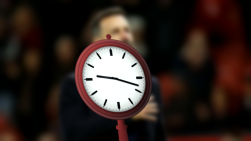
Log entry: 9h18
